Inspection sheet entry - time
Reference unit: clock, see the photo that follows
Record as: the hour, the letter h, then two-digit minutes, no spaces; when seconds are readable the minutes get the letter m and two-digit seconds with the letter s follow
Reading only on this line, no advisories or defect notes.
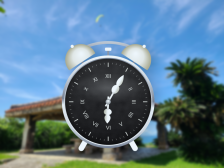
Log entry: 6h05
